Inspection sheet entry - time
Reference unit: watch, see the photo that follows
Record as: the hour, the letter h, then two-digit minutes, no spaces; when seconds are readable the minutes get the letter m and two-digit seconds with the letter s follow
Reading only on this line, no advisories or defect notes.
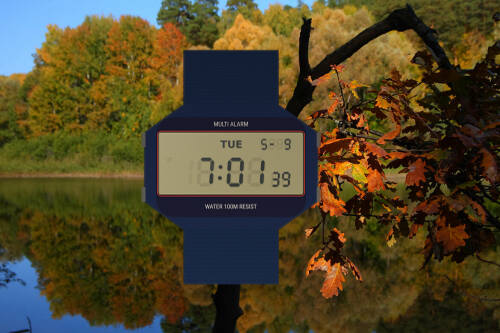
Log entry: 7h01m39s
